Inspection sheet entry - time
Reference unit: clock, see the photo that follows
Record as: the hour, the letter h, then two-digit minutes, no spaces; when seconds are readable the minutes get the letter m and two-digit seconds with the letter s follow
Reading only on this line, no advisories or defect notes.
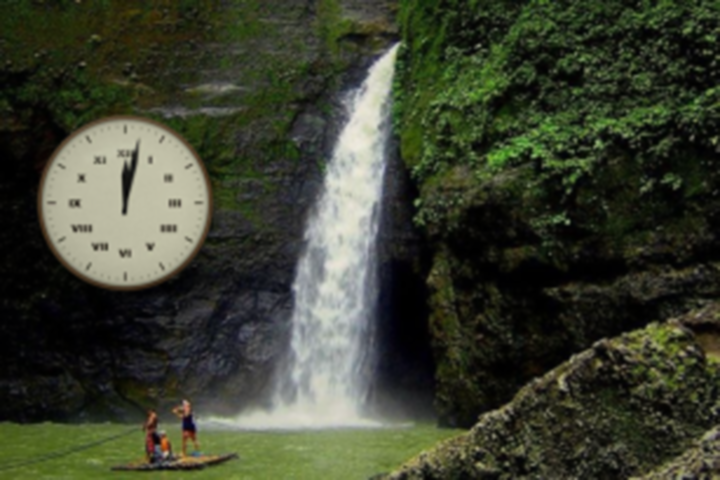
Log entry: 12h02
